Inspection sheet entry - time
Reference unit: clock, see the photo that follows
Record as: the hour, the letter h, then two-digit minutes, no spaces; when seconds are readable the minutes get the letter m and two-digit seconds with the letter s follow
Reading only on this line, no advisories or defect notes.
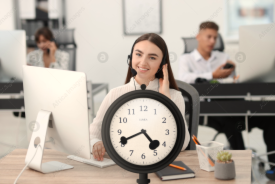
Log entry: 4h41
